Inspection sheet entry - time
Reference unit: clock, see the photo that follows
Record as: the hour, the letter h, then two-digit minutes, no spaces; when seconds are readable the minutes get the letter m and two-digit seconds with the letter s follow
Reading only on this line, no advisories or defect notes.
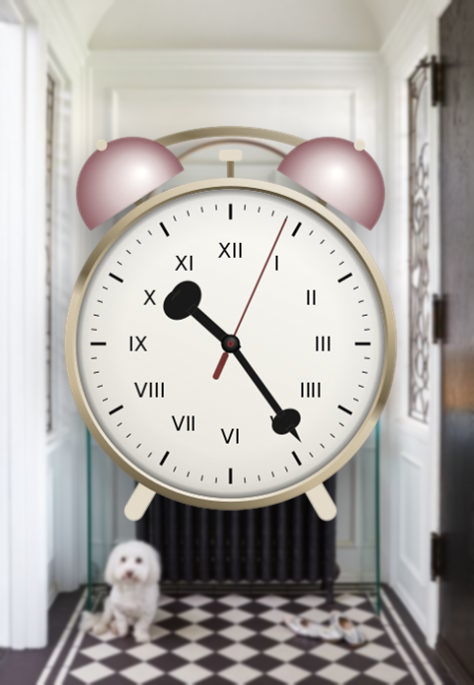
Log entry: 10h24m04s
